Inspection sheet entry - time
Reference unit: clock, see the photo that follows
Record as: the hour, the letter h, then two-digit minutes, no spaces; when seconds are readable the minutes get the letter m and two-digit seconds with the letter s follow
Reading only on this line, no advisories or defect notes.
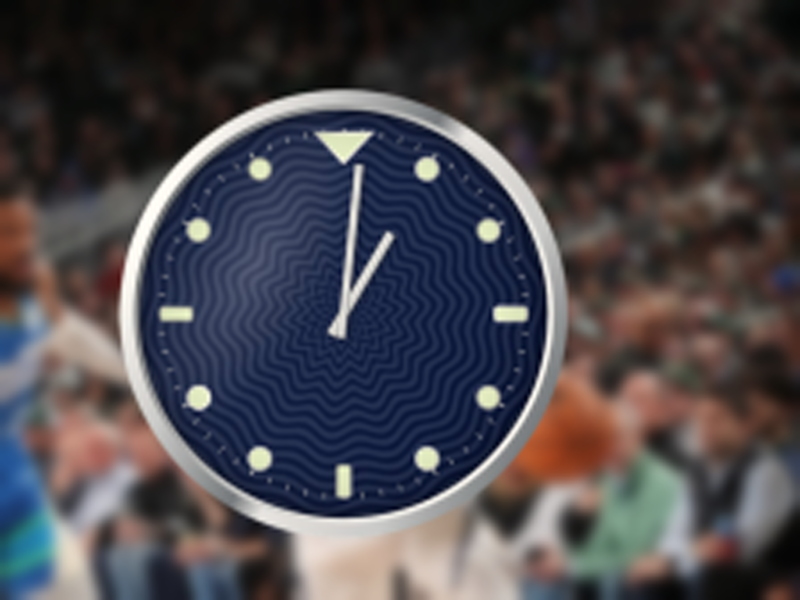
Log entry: 1h01
